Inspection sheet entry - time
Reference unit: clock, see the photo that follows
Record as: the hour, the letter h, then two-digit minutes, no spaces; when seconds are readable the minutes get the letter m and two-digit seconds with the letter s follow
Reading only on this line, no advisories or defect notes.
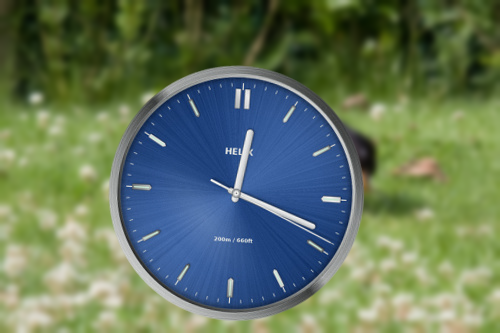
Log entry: 12h18m19s
